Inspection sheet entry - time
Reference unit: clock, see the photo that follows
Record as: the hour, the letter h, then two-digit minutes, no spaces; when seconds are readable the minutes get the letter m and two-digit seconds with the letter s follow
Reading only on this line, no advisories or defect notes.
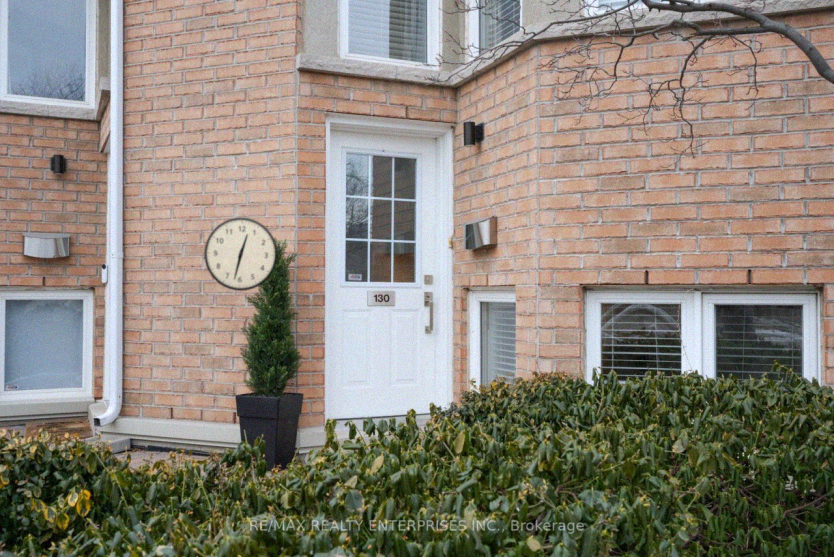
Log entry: 12h32
